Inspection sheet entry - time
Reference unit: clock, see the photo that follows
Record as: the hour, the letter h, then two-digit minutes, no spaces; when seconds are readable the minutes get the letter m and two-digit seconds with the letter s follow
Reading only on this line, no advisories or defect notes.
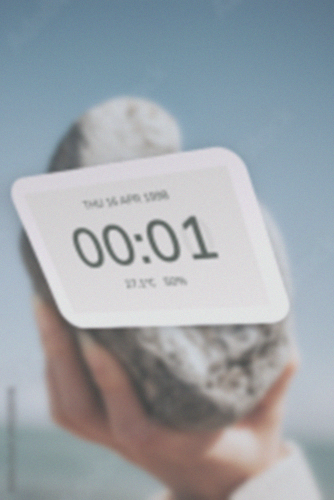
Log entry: 0h01
